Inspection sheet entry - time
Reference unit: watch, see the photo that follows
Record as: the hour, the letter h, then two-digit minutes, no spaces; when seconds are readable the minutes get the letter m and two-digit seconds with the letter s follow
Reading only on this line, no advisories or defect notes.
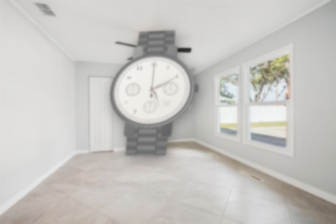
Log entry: 5h10
